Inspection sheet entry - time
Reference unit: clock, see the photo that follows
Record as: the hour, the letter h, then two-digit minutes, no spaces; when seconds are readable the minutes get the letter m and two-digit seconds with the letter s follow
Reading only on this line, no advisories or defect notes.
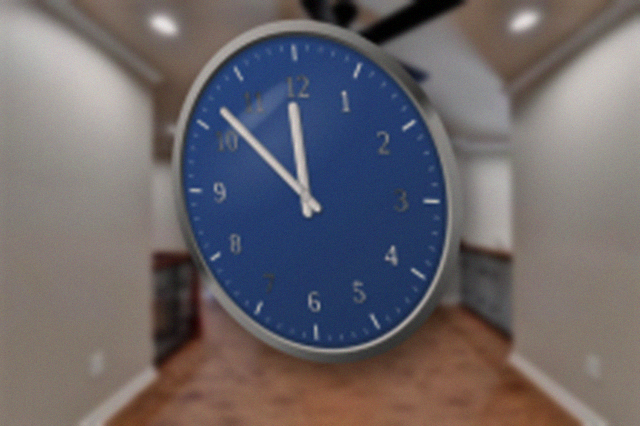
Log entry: 11h52
